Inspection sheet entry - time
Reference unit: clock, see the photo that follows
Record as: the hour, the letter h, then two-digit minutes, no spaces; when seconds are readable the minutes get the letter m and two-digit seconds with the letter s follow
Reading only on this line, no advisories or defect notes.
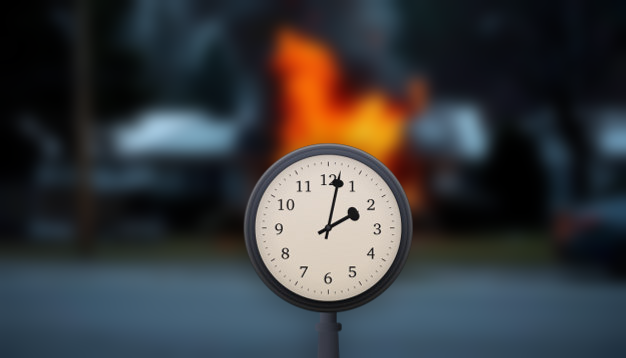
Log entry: 2h02
